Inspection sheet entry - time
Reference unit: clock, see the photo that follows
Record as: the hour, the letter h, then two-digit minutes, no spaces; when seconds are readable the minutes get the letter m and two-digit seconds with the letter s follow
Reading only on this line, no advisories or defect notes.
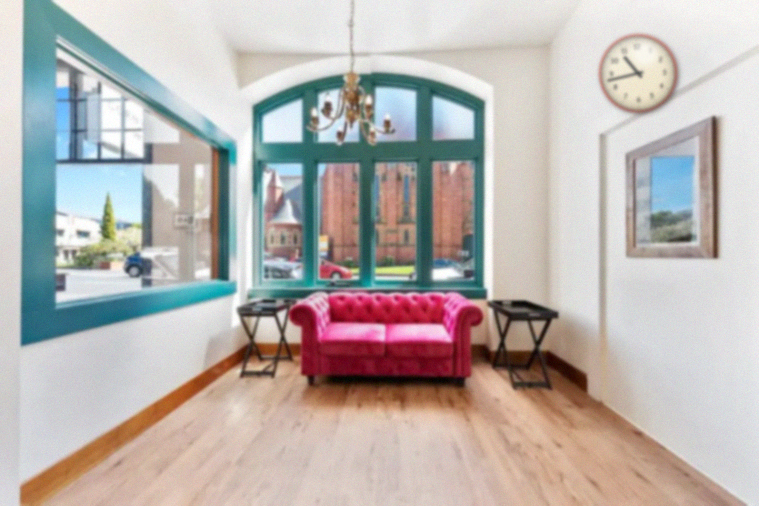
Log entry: 10h43
